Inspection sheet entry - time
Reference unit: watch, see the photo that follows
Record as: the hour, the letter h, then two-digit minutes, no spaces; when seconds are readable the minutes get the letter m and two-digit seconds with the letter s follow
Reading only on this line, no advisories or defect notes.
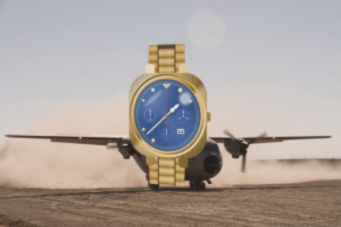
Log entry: 1h38
